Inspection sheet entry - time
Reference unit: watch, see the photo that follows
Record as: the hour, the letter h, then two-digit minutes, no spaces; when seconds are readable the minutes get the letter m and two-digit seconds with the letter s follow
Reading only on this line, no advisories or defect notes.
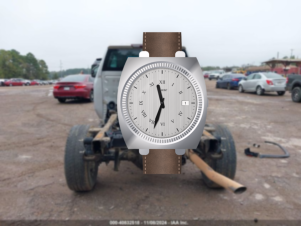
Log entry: 11h33
